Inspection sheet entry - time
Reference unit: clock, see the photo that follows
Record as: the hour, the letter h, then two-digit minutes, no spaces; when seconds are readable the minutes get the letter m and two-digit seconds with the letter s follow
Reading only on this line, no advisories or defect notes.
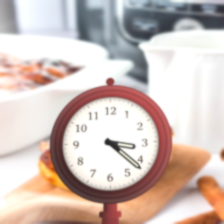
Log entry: 3h22
